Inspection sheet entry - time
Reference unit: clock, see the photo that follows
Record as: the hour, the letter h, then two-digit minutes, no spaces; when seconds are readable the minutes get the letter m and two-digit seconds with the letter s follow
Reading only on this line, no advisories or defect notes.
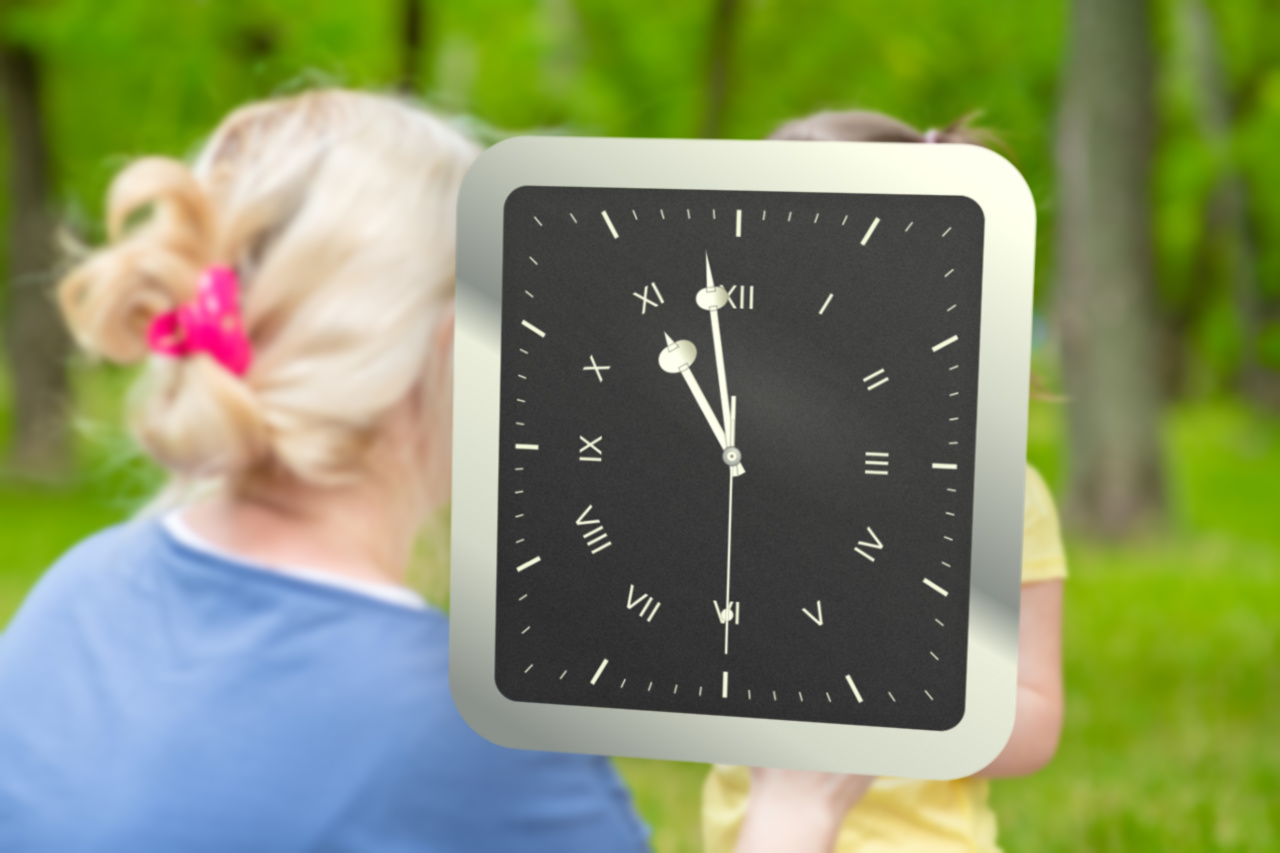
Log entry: 10h58m30s
